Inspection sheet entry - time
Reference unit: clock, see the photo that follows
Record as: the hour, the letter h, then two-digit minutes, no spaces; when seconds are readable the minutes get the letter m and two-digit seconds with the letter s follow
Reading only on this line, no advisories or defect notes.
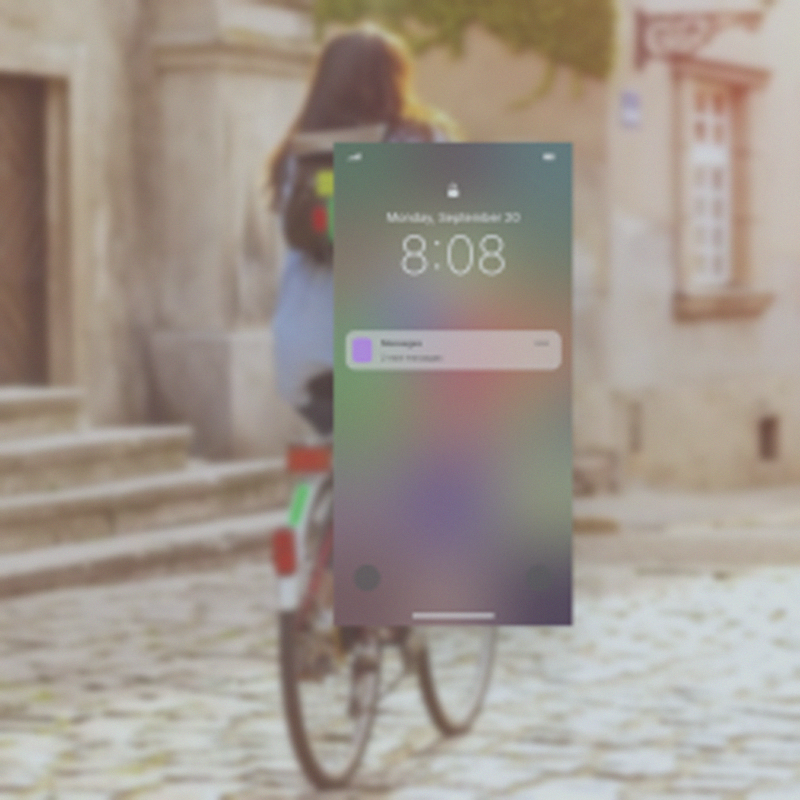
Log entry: 8h08
